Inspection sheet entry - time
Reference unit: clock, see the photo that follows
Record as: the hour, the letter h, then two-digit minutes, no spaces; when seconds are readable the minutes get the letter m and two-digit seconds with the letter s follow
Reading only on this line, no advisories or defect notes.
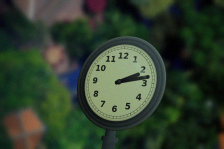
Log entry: 2h13
